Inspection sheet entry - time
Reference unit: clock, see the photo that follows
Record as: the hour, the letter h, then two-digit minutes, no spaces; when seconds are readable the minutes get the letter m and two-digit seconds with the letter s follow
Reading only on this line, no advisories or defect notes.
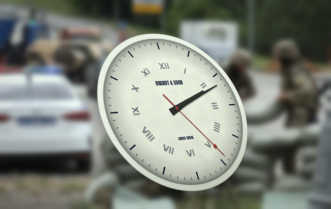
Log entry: 2h11m24s
